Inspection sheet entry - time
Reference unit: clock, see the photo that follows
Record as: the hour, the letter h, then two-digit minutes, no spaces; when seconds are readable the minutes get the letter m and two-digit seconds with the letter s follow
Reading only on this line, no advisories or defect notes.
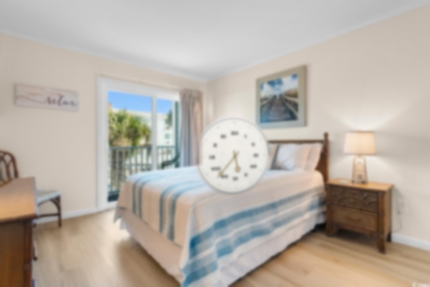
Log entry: 5h37
